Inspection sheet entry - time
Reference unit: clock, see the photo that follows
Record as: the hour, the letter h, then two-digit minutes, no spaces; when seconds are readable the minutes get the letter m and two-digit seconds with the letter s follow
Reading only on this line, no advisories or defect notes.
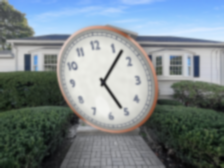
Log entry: 5h07
